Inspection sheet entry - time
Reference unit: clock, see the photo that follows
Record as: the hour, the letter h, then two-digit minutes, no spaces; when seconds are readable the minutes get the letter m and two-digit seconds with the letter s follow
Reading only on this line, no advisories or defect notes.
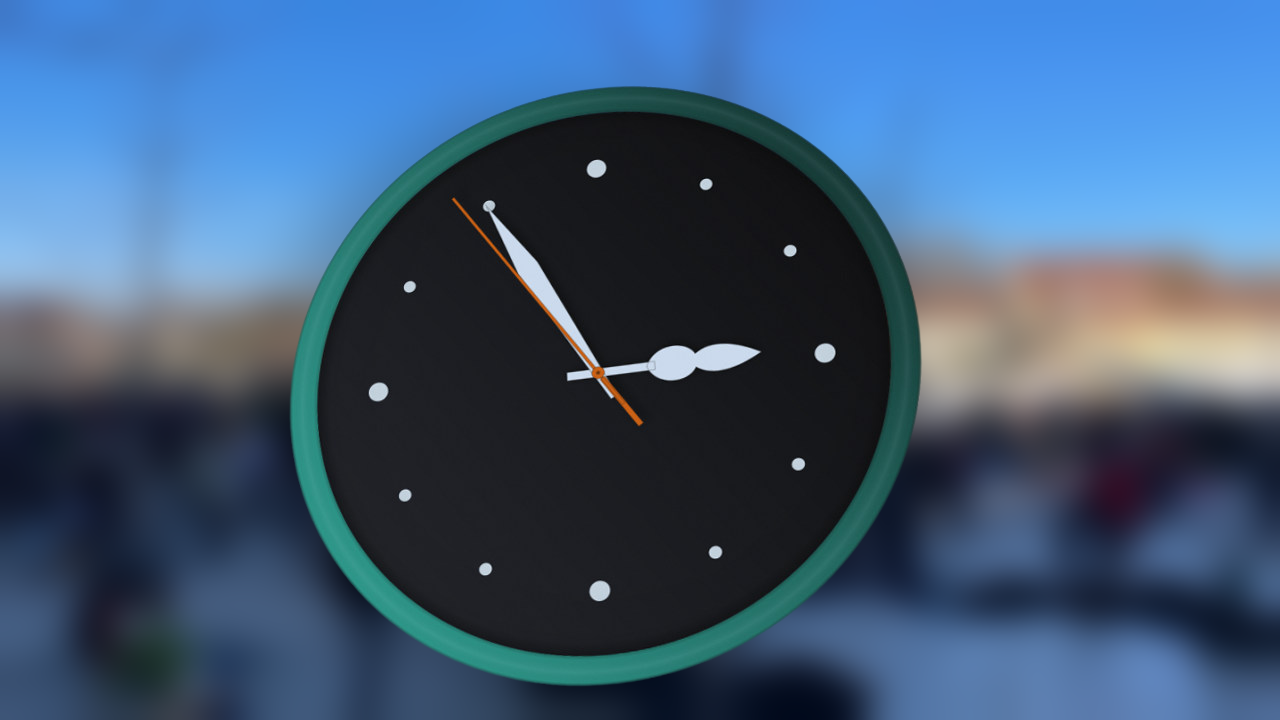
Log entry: 2h54m54s
